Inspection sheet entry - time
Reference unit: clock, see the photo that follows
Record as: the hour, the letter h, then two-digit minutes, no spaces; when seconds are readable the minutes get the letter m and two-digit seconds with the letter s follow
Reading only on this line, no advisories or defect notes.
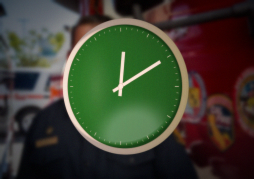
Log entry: 12h10
